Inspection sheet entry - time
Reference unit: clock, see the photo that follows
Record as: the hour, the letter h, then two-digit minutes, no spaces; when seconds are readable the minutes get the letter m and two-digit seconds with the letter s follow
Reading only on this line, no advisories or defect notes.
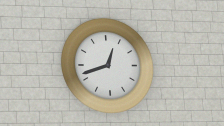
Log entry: 12h42
